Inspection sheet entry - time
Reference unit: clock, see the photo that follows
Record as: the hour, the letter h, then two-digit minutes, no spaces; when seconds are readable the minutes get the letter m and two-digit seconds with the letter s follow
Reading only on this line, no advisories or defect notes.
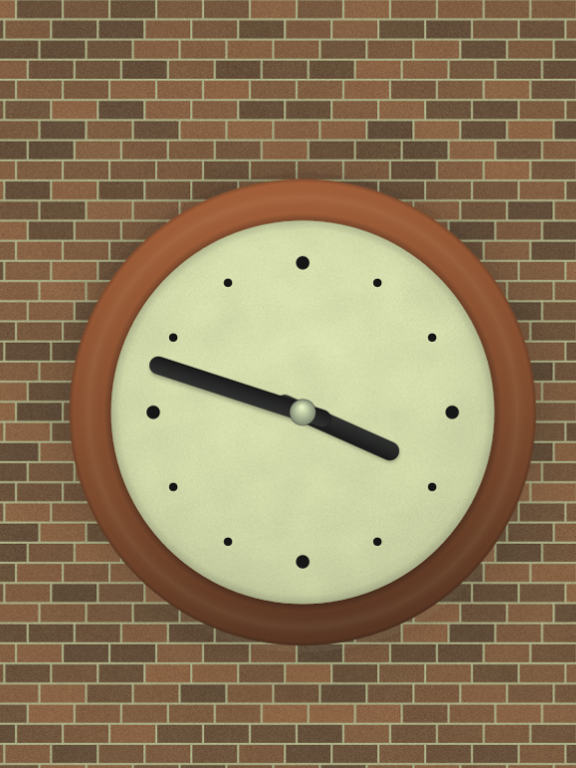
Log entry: 3h48
